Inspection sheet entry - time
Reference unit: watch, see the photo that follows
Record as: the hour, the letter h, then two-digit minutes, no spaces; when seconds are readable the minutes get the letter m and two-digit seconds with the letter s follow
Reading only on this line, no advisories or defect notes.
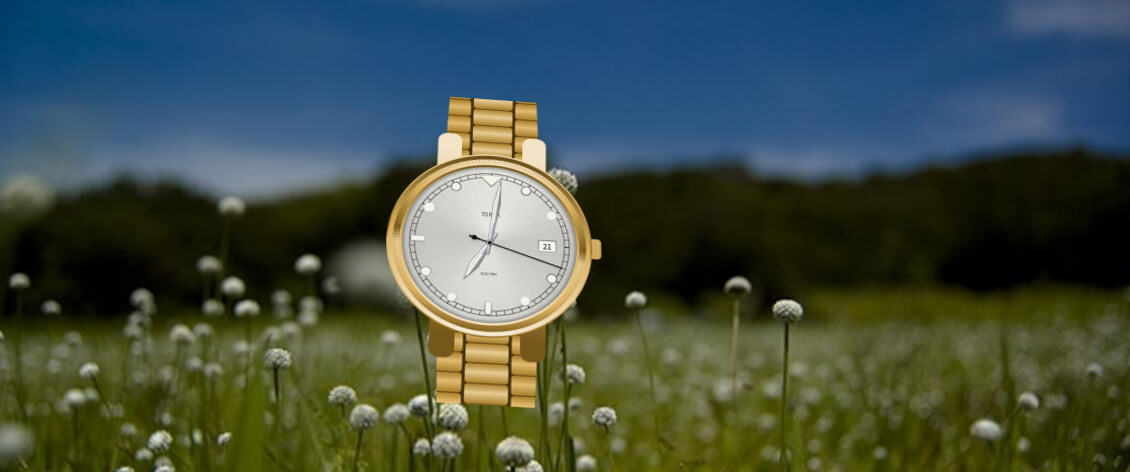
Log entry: 7h01m18s
